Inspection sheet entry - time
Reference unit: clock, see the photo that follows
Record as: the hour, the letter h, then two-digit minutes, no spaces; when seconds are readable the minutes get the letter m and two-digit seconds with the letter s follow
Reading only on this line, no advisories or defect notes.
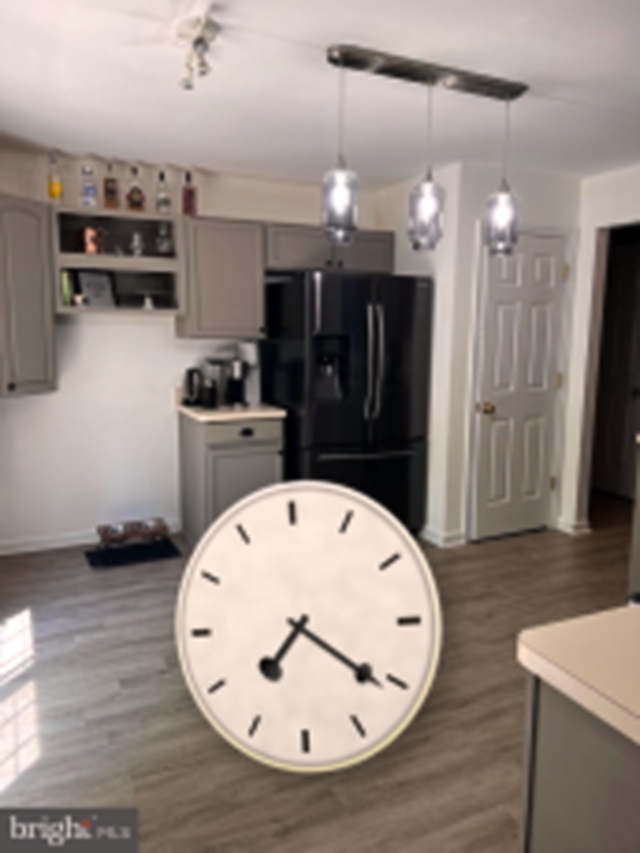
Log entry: 7h21
